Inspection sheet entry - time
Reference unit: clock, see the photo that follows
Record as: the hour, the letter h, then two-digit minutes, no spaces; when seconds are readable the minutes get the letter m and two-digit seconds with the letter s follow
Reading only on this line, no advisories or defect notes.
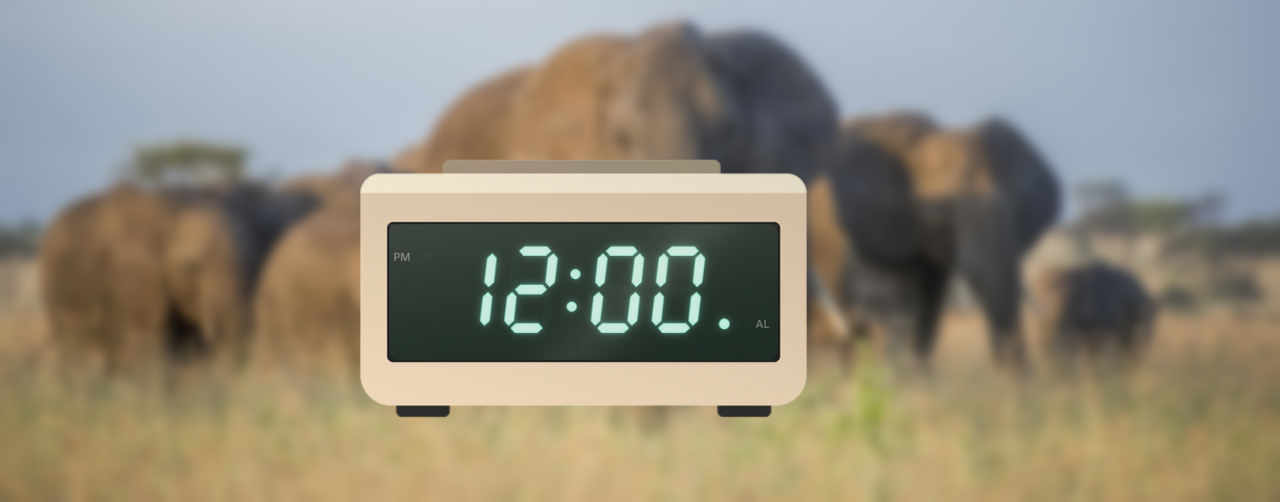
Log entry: 12h00
